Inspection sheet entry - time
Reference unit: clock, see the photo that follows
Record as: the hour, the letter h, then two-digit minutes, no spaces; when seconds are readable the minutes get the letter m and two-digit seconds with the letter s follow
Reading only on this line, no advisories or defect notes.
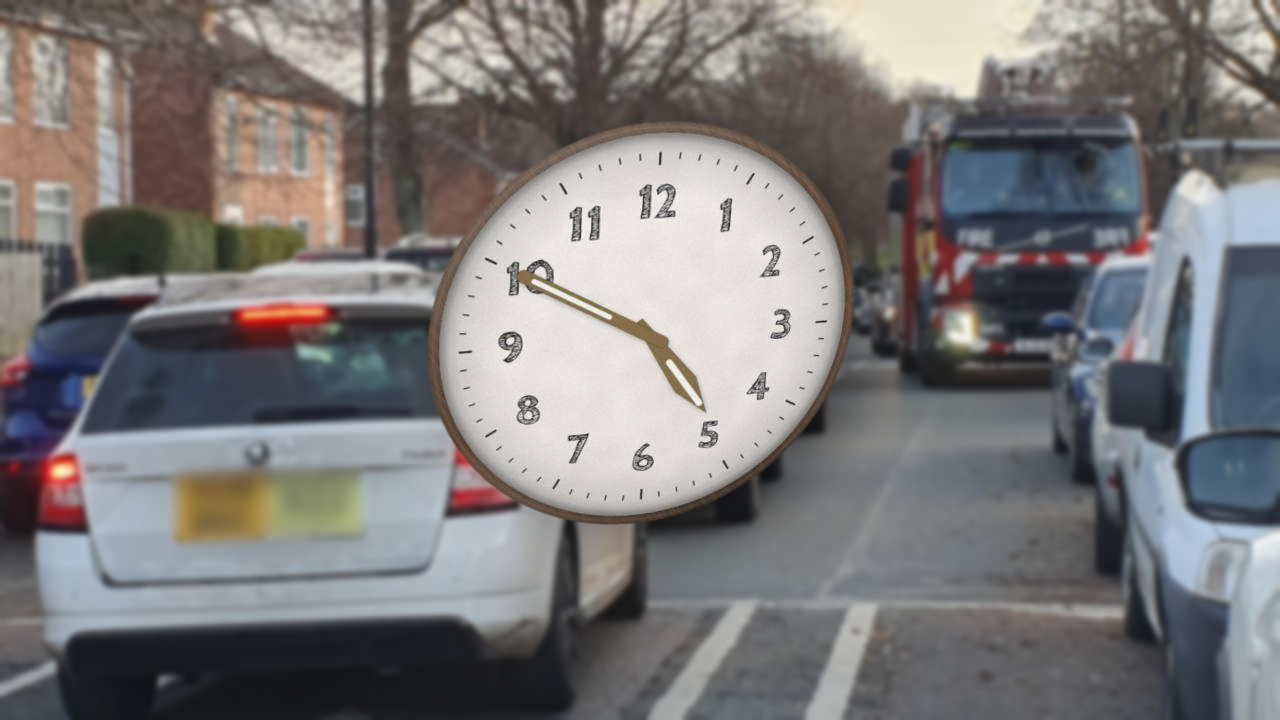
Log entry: 4h50
